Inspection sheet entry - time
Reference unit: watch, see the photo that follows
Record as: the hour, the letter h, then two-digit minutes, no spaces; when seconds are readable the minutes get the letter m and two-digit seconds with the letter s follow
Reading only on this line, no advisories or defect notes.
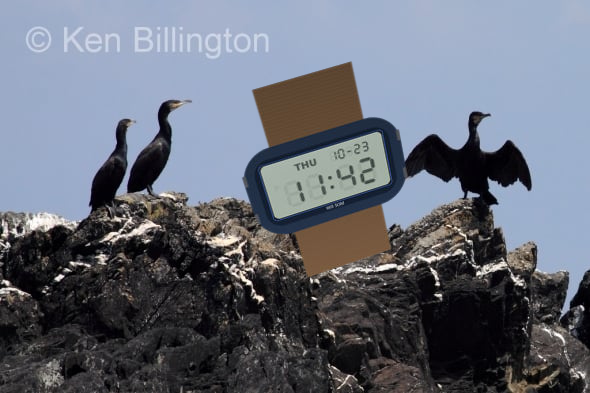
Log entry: 11h42
